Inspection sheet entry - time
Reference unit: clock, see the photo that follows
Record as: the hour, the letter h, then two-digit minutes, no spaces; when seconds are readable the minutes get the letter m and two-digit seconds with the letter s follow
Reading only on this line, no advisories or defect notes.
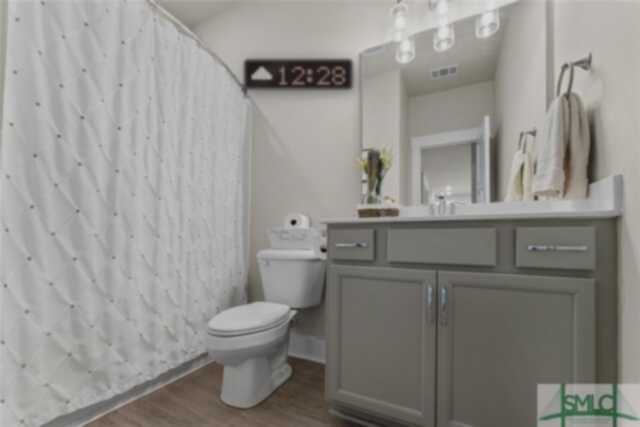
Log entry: 12h28
